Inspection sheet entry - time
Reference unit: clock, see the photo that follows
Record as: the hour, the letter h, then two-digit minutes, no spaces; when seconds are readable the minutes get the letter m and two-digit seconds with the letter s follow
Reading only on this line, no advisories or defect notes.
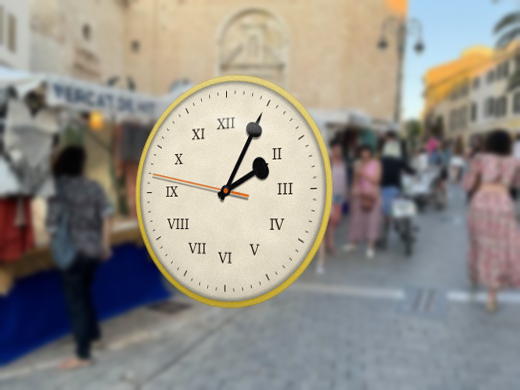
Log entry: 2h04m47s
